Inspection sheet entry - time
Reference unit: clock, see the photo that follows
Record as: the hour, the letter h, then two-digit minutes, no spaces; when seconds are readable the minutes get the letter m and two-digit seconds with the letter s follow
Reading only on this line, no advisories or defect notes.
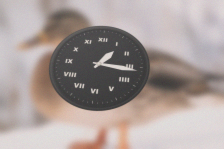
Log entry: 1h16
